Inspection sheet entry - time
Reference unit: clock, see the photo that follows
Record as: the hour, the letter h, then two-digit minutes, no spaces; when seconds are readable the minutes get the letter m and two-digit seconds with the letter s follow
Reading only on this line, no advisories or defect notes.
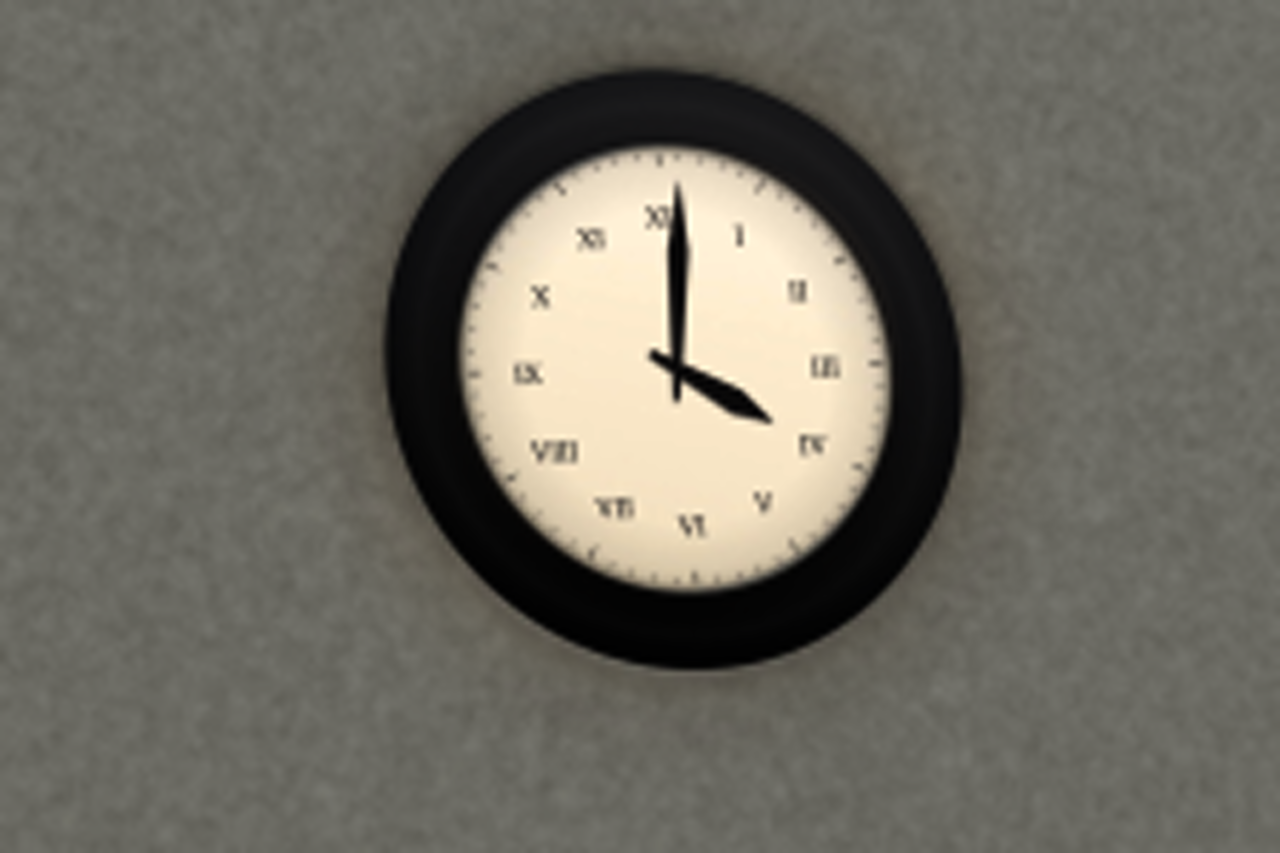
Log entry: 4h01
